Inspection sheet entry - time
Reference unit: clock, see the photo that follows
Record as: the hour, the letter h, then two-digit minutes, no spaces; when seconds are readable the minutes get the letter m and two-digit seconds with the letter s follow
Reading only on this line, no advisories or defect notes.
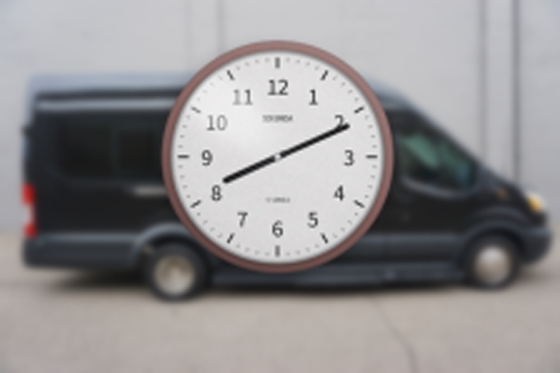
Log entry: 8h11
